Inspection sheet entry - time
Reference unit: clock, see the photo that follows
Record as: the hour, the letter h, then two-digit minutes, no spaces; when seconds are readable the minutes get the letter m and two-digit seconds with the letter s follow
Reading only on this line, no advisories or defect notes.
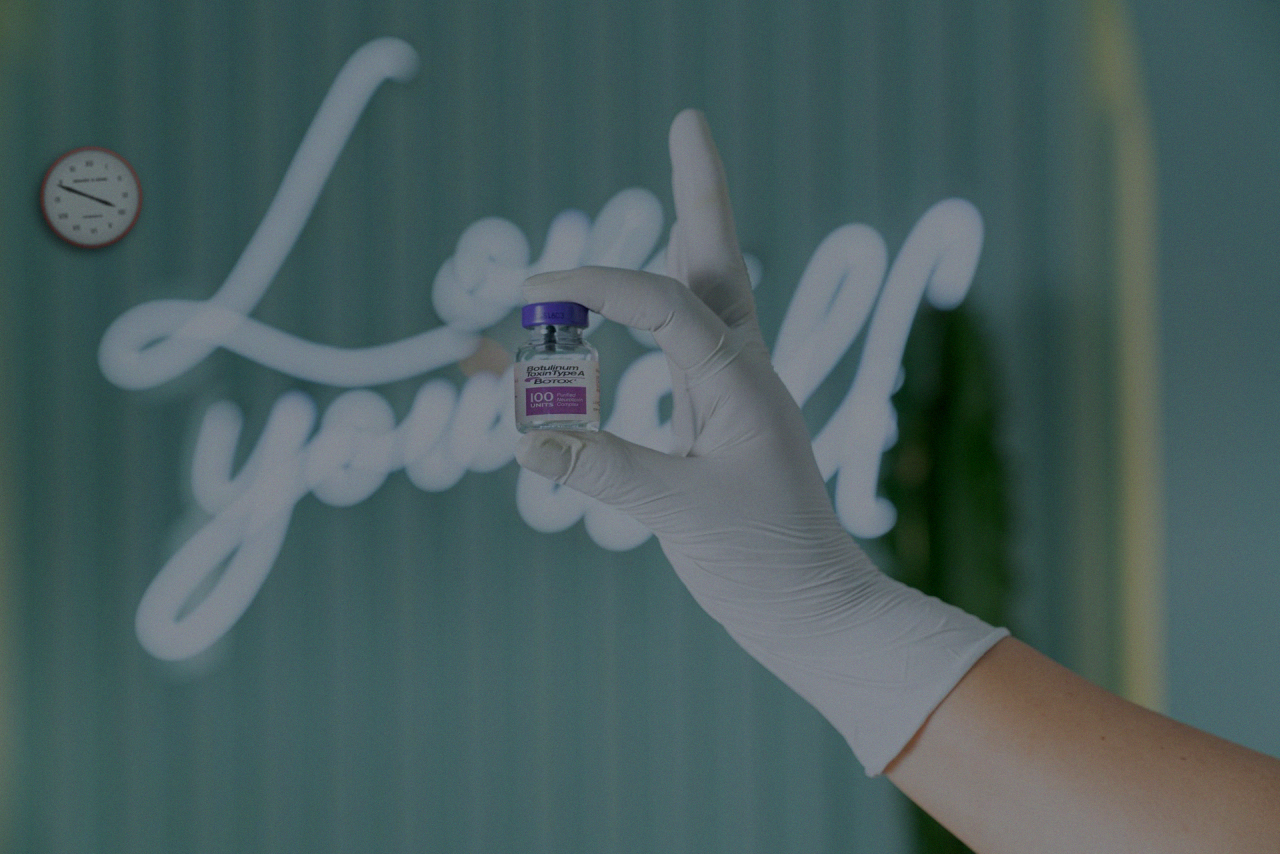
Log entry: 3h49
